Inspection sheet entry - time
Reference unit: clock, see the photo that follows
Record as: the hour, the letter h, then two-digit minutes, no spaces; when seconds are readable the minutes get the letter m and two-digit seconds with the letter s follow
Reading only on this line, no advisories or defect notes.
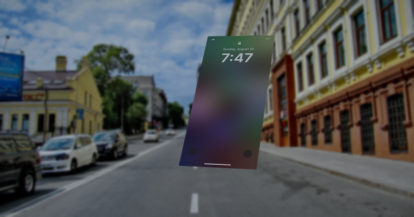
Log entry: 7h47
